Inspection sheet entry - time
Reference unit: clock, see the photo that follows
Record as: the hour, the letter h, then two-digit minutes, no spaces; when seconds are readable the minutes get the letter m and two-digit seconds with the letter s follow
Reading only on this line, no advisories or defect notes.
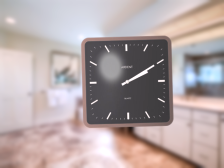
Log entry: 2h10
